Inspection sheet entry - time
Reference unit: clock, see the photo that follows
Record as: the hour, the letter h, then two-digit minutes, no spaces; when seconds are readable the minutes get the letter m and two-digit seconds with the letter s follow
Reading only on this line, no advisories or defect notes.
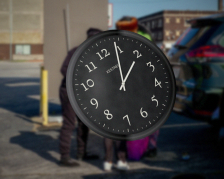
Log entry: 2h04
